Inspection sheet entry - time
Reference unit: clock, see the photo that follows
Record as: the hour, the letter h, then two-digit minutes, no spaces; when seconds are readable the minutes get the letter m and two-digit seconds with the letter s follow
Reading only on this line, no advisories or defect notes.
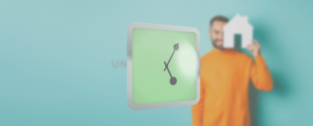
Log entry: 5h05
